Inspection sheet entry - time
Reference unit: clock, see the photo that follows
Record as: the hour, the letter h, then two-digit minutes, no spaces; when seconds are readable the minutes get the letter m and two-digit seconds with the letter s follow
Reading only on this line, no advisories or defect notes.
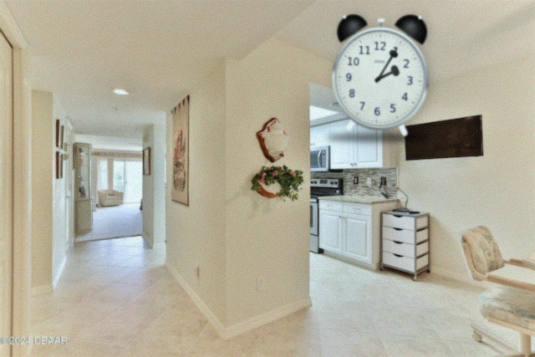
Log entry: 2h05
